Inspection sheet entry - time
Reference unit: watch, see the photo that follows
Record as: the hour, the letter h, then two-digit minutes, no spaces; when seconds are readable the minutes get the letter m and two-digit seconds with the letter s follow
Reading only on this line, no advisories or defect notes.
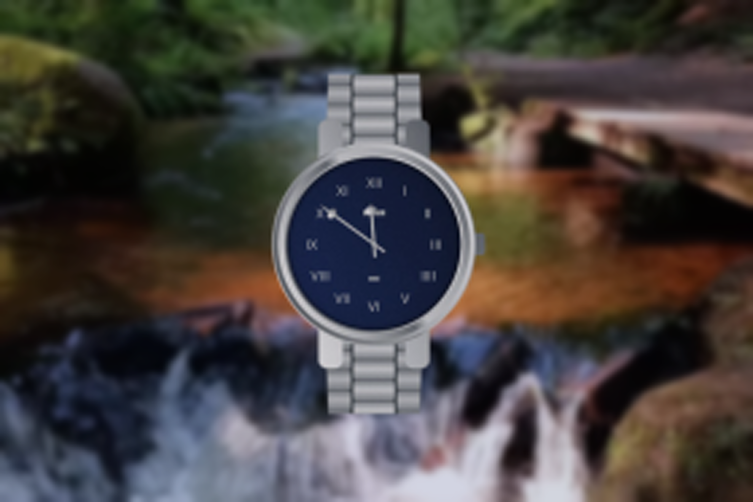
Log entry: 11h51
